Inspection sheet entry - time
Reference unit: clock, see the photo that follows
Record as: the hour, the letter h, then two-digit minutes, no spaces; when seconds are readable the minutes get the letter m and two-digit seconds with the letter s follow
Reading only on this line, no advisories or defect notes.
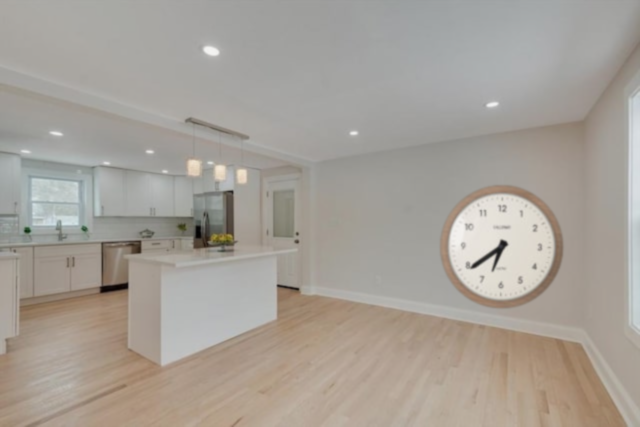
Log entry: 6h39
